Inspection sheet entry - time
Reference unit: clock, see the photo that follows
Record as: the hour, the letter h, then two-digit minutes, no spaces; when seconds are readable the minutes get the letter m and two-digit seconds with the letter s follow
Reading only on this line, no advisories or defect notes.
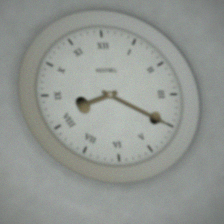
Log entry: 8h20
